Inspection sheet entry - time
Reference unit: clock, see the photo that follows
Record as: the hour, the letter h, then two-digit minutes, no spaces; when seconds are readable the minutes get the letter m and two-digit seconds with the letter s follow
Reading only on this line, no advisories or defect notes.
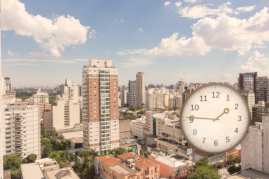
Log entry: 1h46
